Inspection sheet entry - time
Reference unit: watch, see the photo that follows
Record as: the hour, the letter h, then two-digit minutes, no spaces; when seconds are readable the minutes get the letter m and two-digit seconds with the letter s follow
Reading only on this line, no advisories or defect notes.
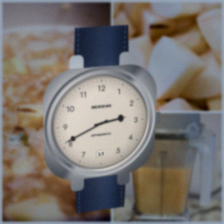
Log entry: 2h41
